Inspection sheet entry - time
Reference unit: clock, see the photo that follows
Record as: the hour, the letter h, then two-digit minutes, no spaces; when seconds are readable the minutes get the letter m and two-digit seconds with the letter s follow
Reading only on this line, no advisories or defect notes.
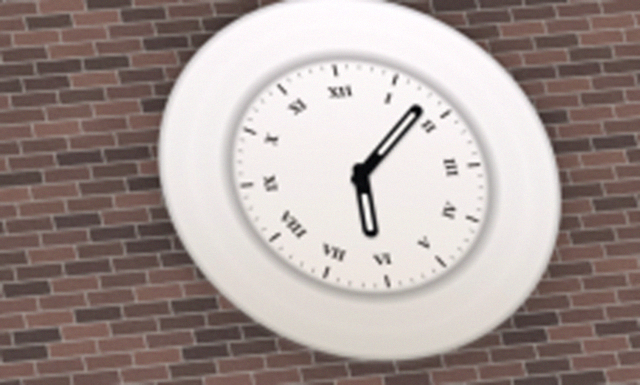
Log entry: 6h08
